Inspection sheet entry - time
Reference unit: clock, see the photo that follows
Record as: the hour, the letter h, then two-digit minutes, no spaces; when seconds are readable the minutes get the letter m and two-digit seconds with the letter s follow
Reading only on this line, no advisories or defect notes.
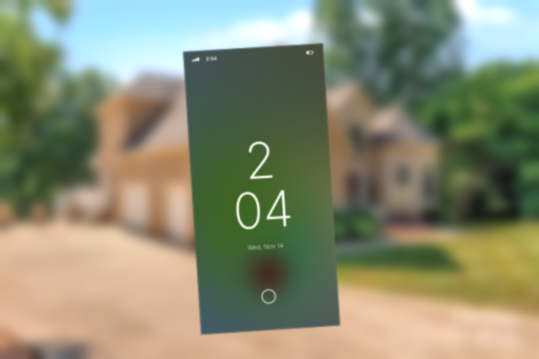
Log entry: 2h04
